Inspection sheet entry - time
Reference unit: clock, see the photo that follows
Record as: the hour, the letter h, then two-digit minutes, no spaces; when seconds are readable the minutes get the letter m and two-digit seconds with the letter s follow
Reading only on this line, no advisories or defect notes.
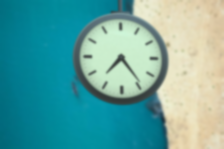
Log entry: 7h24
